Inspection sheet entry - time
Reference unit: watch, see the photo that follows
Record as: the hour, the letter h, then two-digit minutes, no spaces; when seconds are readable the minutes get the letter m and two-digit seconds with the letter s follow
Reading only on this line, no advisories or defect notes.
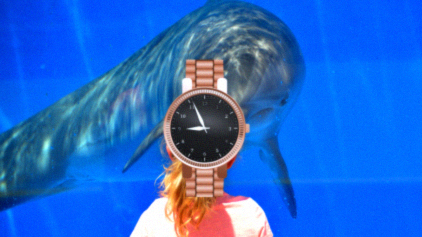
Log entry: 8h56
